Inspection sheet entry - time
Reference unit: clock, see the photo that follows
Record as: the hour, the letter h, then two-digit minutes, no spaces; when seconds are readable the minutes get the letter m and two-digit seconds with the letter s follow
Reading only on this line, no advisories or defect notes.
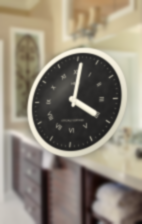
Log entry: 4h01
